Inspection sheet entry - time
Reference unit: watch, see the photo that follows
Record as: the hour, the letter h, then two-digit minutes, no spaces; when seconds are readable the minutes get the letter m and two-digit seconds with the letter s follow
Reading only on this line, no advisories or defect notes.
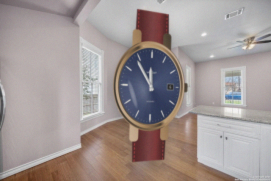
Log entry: 11h54
